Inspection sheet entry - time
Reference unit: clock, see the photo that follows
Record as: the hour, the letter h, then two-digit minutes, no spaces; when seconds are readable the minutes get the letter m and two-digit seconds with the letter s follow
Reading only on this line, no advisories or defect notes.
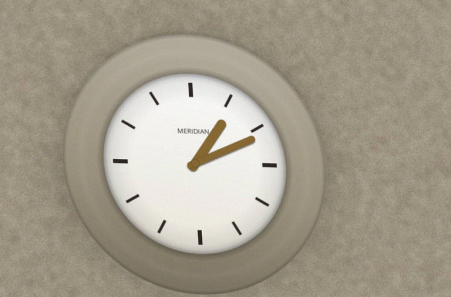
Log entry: 1h11
